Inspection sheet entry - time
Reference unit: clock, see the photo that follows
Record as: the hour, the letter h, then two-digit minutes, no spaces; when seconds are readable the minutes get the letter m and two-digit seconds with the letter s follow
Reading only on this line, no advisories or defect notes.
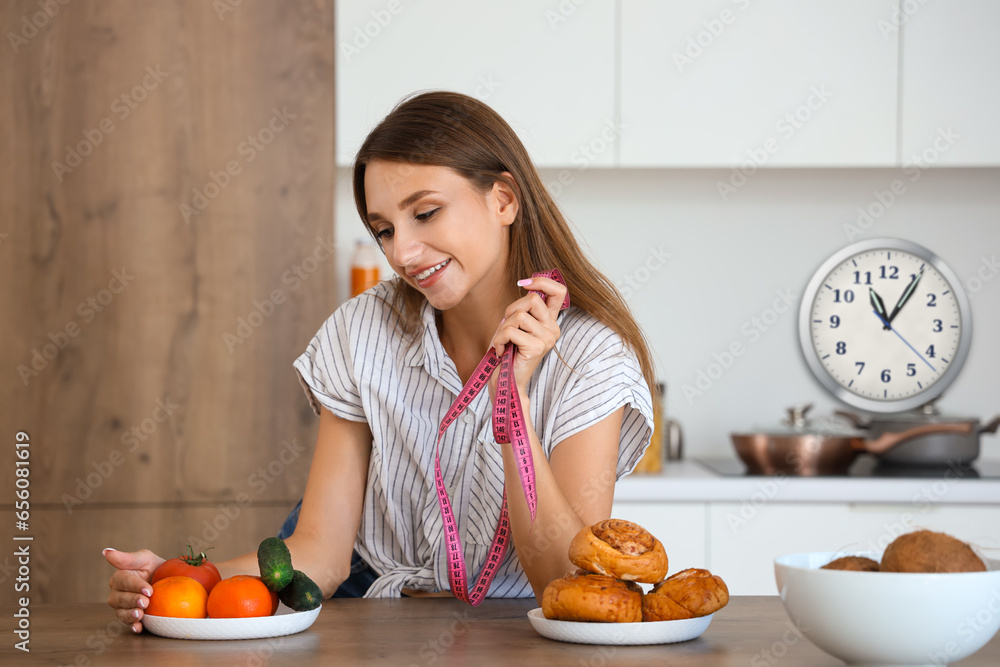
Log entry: 11h05m22s
